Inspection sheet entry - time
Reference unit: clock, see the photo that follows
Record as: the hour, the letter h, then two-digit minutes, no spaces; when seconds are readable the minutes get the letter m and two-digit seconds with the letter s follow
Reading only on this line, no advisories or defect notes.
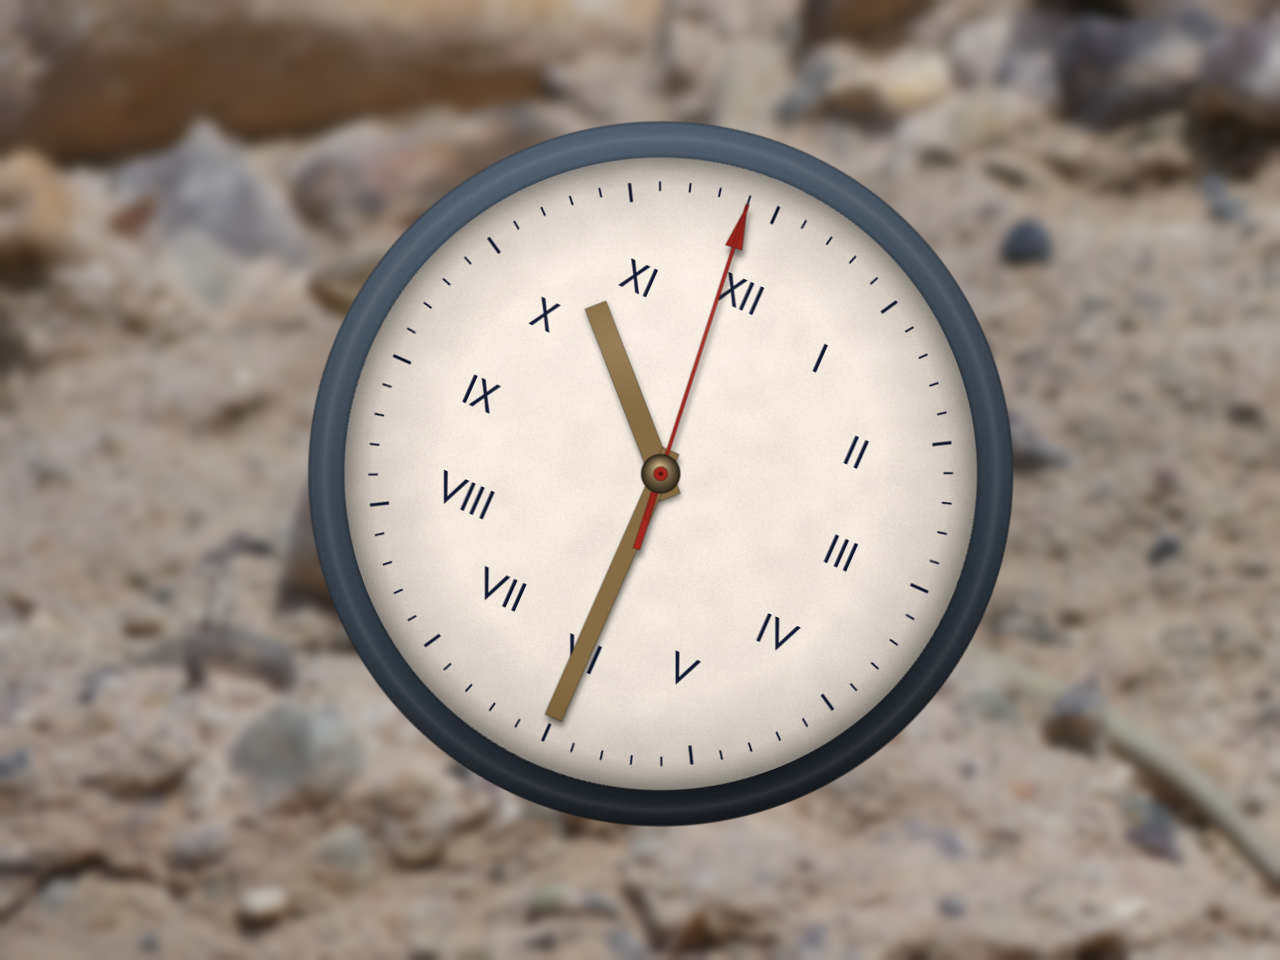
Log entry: 10h29m59s
